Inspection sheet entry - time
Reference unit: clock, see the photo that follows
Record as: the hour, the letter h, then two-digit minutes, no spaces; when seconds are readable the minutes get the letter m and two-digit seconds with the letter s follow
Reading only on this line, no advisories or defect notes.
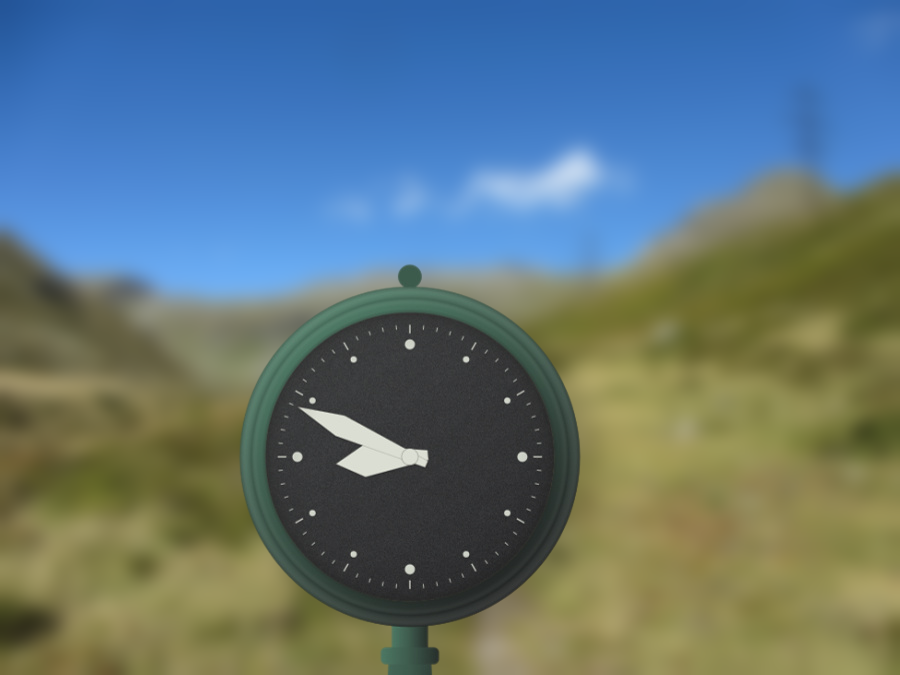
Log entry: 8h49
